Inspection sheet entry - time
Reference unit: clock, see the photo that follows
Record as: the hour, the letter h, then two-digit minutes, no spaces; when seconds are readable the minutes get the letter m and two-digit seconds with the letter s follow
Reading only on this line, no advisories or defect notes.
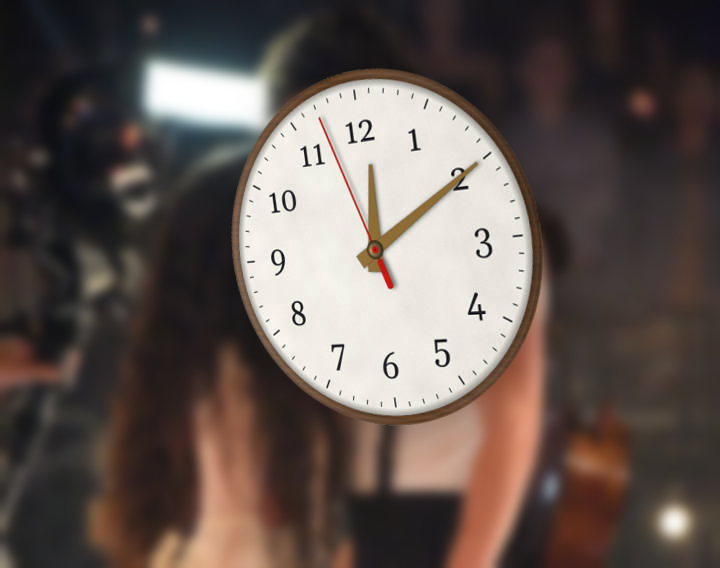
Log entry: 12h09m57s
